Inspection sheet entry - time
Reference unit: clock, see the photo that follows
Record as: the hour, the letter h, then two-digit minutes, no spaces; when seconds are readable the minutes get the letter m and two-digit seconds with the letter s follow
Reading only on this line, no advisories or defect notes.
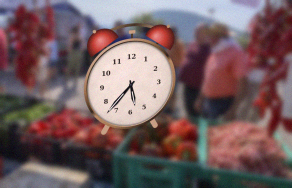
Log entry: 5h37
